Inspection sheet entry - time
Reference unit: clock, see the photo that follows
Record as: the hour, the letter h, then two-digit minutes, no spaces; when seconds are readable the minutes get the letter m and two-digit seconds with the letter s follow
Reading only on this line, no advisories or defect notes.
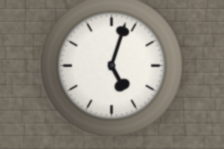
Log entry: 5h03
